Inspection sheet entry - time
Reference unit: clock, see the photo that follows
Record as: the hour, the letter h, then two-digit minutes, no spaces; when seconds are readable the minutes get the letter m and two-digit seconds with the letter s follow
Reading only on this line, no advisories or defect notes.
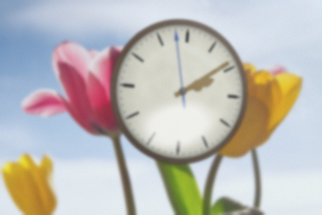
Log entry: 2h08m58s
